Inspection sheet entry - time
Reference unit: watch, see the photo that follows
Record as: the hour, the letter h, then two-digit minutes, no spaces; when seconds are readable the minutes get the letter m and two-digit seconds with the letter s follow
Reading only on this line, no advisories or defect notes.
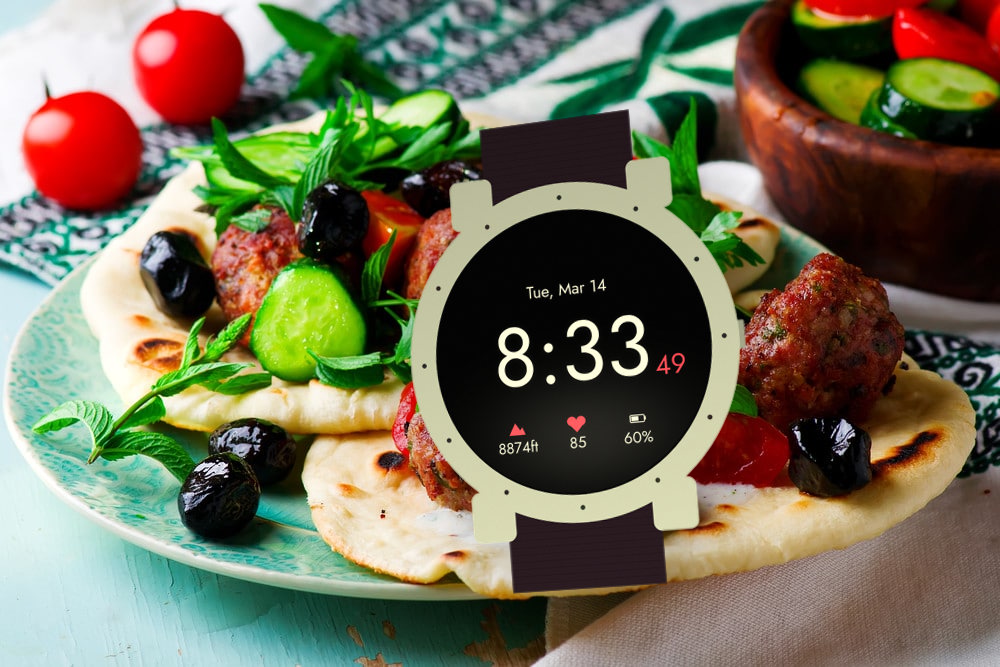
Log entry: 8h33m49s
